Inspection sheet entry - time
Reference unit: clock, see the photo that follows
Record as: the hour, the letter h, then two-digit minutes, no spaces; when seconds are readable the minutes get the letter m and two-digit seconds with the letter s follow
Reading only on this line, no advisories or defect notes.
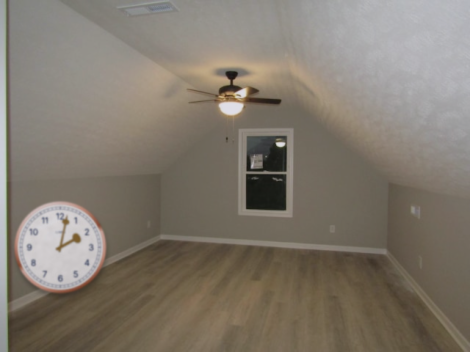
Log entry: 2h02
